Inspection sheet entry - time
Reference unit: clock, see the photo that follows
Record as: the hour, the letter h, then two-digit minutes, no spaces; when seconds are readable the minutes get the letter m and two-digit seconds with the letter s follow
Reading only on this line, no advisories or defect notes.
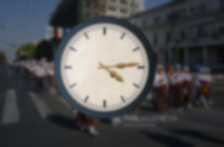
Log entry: 4h14
